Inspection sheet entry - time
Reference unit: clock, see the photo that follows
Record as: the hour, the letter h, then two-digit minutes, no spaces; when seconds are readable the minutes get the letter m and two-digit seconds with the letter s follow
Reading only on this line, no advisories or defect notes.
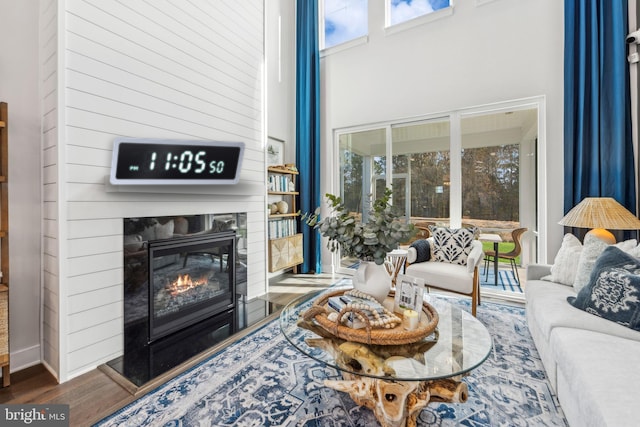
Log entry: 11h05m50s
